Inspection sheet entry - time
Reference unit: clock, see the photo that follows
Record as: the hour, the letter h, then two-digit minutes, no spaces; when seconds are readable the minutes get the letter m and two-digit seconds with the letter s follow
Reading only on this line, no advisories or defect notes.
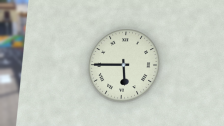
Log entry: 5h45
